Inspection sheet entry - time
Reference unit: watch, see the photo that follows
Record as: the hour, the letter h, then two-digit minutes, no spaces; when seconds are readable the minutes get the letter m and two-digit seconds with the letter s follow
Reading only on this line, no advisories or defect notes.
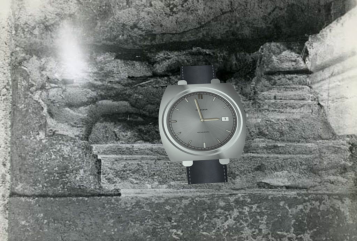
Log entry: 2h58
